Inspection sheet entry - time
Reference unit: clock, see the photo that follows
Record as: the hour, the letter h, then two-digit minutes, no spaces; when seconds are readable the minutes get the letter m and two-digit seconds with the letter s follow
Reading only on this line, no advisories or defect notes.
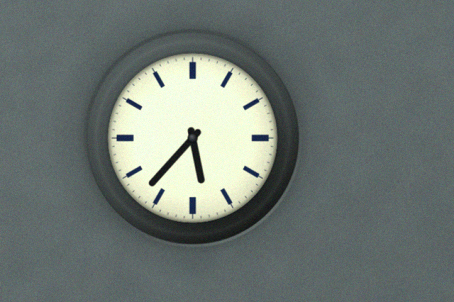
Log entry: 5h37
